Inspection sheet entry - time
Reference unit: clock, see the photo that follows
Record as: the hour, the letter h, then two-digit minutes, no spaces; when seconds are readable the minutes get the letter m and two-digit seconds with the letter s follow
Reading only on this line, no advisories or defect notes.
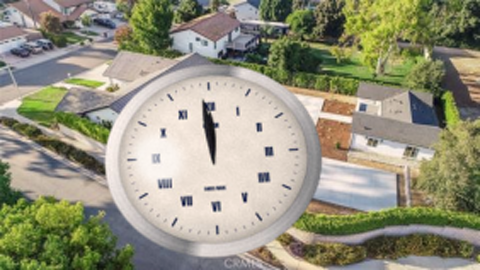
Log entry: 11h59
